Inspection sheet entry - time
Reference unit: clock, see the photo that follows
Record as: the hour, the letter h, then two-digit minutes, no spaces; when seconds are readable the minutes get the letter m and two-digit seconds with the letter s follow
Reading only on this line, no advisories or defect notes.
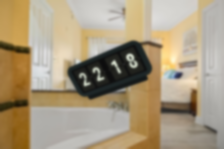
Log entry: 22h18
